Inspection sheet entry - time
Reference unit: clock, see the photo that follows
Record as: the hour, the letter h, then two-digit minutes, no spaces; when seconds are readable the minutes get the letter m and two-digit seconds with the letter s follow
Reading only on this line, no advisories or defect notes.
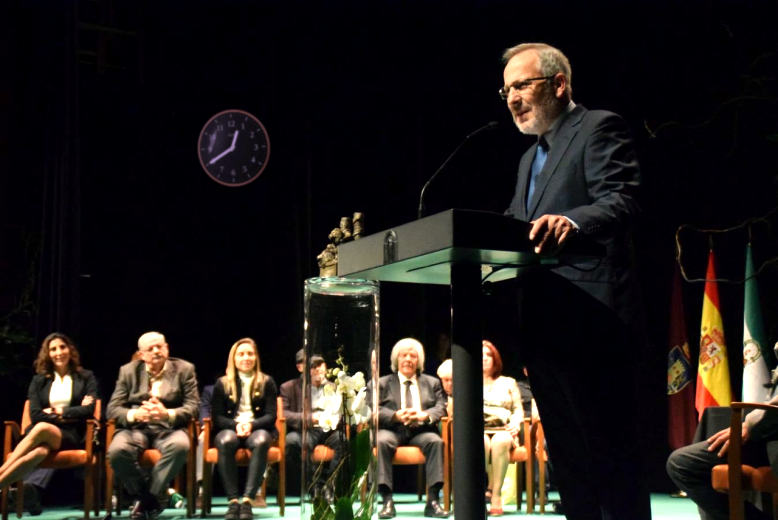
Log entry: 12h40
